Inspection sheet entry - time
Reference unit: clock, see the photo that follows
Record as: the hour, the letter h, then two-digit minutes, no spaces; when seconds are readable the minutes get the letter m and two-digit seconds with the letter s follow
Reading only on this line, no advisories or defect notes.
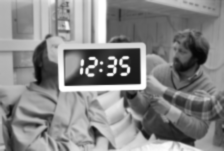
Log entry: 12h35
